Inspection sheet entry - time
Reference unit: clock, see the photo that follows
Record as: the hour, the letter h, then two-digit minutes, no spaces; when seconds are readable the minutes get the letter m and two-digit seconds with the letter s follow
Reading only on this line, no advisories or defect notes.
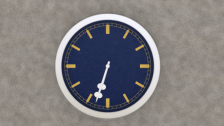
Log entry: 6h33
